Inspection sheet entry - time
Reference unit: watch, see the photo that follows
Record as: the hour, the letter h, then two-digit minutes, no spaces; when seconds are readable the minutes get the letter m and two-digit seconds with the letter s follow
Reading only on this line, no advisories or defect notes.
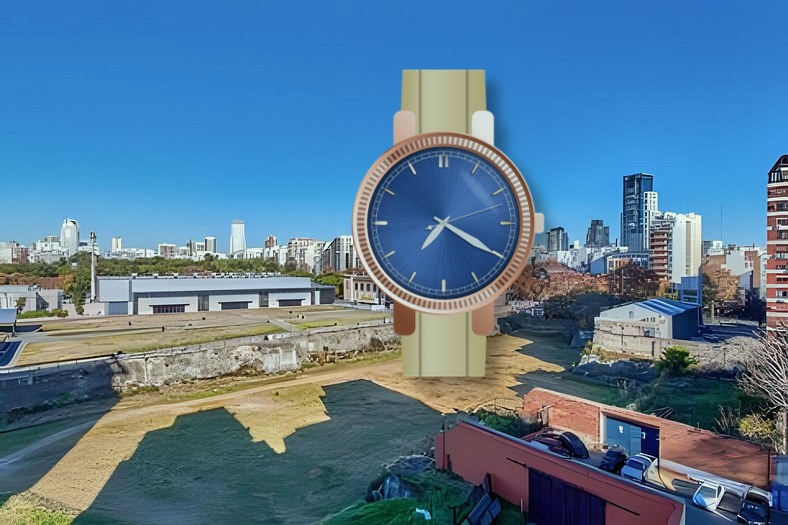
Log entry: 7h20m12s
